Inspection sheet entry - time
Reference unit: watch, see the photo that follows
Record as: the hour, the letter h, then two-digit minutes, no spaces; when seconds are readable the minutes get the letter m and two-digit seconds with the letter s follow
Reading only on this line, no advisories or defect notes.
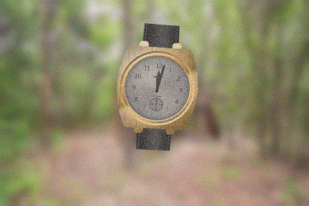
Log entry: 12h02
